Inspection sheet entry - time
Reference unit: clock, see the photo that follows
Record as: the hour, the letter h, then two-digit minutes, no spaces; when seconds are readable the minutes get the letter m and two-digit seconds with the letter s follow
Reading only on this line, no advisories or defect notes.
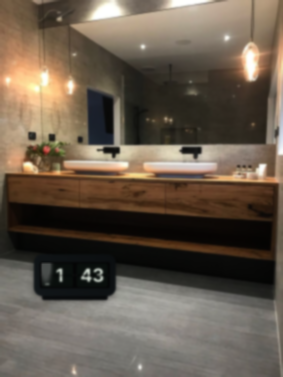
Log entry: 1h43
